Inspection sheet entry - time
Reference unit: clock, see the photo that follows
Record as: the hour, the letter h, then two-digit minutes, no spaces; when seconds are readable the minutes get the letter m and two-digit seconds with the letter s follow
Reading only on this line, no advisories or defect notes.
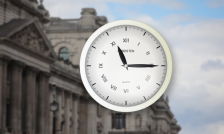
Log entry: 11h15
